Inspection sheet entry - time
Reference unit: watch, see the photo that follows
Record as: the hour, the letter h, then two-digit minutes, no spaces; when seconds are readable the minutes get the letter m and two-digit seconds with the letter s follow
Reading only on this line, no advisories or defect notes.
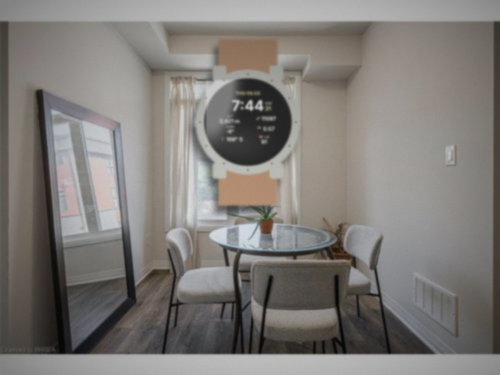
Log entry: 7h44
